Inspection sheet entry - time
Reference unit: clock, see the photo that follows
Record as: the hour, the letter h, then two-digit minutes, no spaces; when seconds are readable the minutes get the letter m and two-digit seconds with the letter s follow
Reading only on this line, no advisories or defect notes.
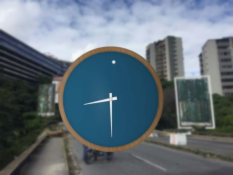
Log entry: 8h29
